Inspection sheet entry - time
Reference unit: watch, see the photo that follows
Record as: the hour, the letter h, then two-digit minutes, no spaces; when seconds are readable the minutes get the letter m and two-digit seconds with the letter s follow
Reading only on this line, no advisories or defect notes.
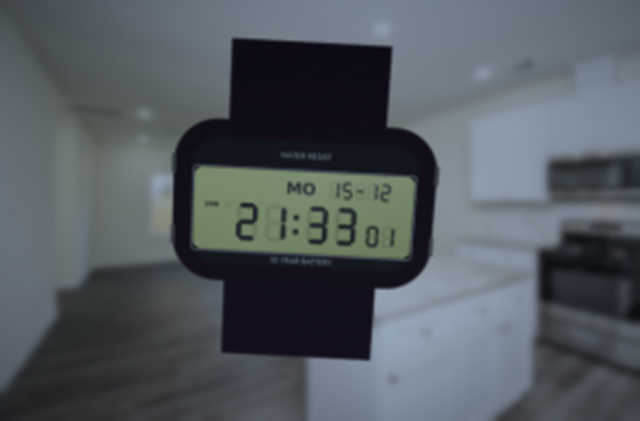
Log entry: 21h33m01s
